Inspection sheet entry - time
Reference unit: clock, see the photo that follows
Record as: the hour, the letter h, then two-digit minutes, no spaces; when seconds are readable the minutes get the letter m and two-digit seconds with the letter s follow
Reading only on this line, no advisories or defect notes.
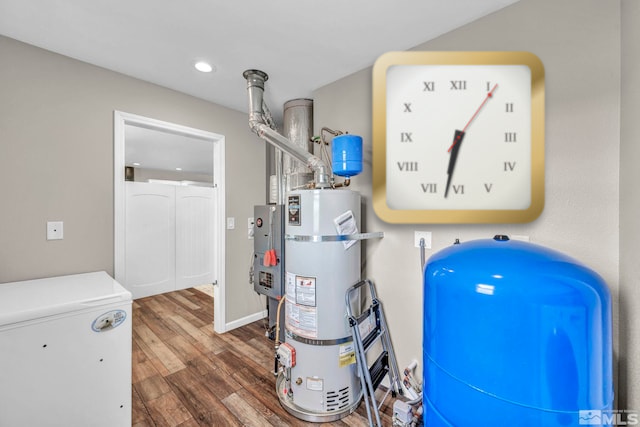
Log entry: 6h32m06s
